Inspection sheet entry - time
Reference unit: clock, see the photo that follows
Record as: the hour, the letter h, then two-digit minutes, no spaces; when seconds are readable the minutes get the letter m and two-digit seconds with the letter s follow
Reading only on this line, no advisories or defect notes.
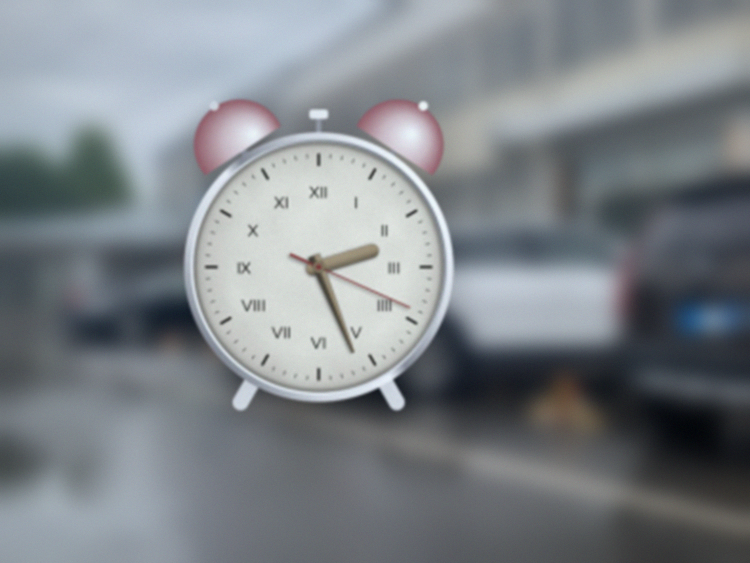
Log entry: 2h26m19s
